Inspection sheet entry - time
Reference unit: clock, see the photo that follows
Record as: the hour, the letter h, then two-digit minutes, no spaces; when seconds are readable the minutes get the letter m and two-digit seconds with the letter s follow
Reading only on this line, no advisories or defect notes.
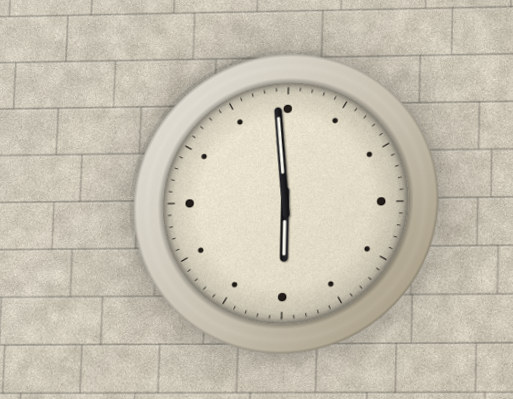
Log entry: 5h59
